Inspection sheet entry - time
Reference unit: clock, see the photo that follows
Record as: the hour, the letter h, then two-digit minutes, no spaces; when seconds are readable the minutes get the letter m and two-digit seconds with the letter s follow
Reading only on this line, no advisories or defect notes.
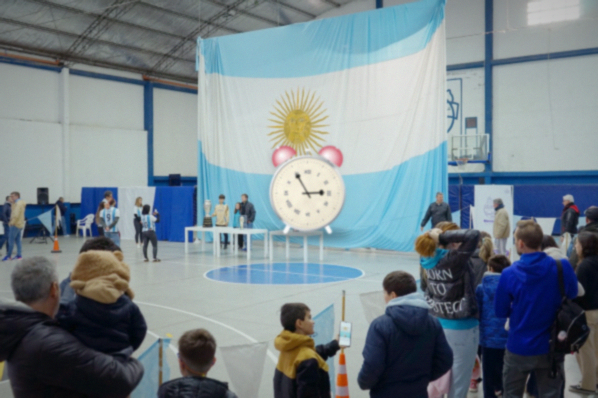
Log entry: 2h55
